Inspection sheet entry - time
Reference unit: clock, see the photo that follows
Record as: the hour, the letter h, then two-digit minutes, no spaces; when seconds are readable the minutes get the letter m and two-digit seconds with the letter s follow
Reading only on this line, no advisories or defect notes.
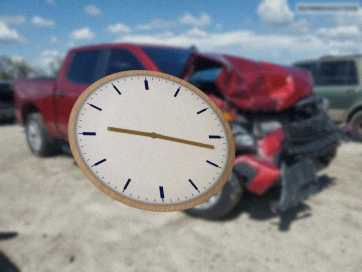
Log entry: 9h17
